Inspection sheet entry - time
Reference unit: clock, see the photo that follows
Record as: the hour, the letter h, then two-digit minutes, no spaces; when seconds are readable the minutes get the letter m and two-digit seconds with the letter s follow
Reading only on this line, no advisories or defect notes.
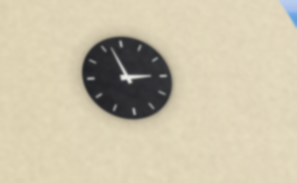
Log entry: 2h57
